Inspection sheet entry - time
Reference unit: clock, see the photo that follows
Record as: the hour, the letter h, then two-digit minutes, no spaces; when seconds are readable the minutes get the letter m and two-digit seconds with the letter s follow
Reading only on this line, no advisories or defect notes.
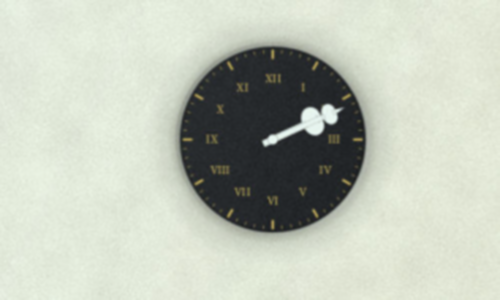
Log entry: 2h11
